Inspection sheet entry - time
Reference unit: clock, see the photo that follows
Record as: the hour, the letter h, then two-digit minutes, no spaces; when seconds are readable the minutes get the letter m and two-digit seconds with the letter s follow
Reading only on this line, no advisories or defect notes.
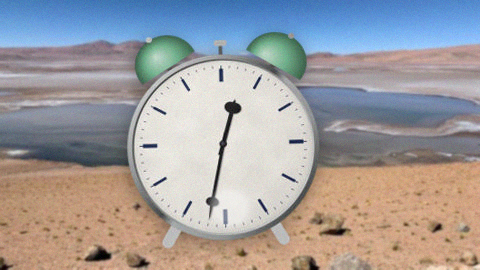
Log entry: 12h32
